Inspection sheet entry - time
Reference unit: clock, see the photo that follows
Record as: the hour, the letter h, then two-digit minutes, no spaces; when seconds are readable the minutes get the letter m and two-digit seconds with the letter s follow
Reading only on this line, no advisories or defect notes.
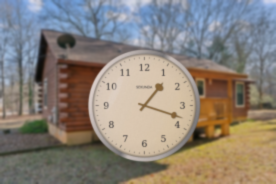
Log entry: 1h18
